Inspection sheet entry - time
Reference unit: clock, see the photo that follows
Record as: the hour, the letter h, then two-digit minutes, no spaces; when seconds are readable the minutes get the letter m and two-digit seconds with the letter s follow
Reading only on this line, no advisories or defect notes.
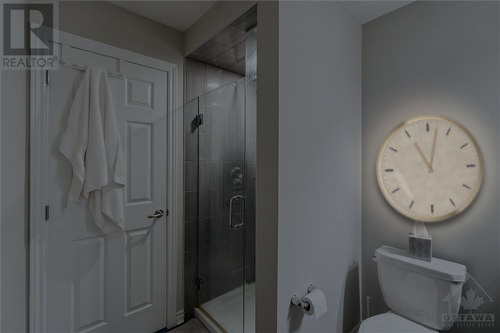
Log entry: 11h02
